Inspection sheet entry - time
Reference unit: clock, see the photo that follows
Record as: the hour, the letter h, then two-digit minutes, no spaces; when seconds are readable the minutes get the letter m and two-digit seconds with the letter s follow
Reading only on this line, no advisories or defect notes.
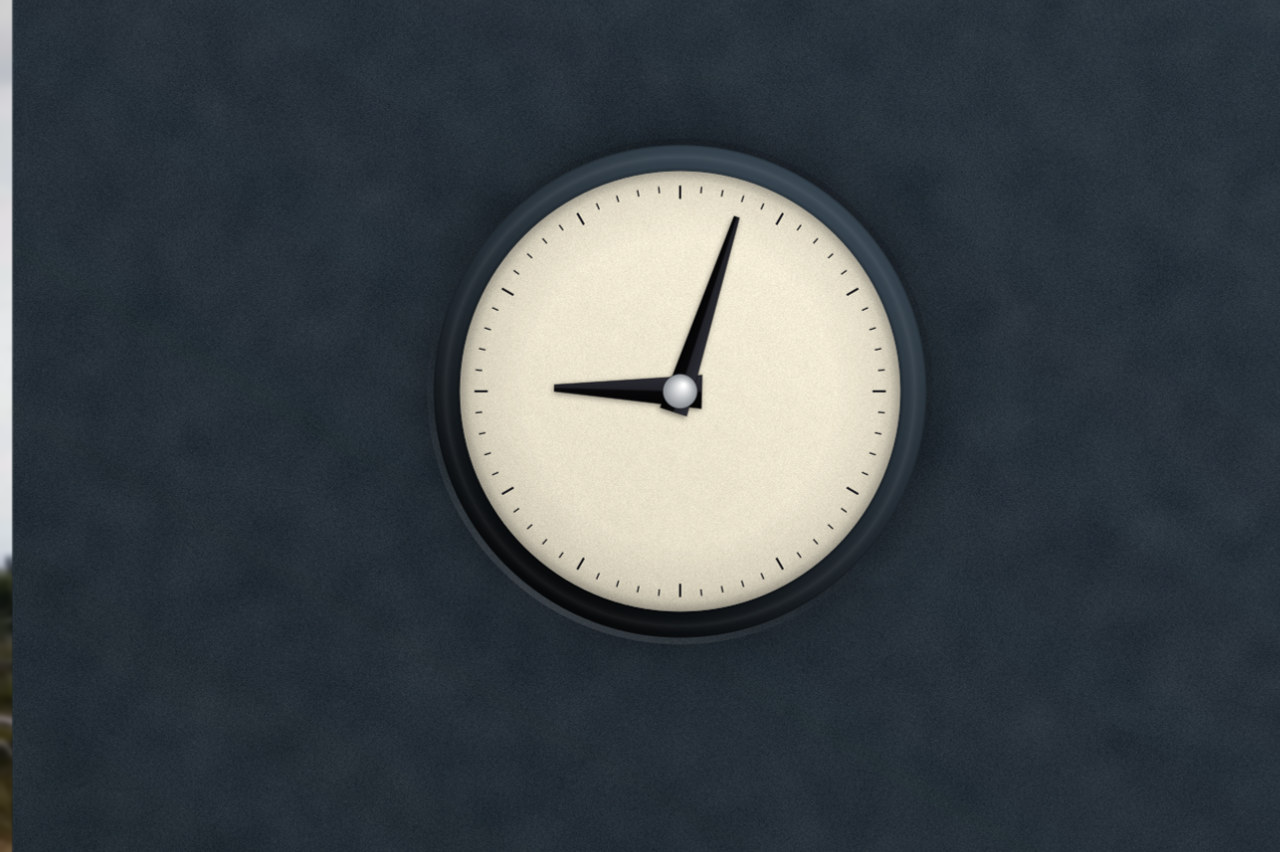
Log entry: 9h03
